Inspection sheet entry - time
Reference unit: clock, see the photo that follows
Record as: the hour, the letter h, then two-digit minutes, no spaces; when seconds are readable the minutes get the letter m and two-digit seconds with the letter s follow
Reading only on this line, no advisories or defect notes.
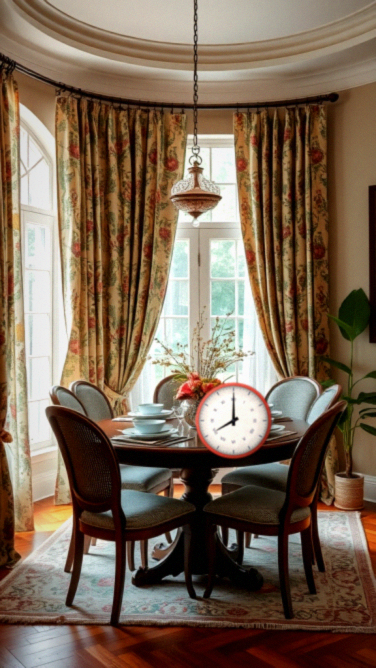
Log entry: 8h00
